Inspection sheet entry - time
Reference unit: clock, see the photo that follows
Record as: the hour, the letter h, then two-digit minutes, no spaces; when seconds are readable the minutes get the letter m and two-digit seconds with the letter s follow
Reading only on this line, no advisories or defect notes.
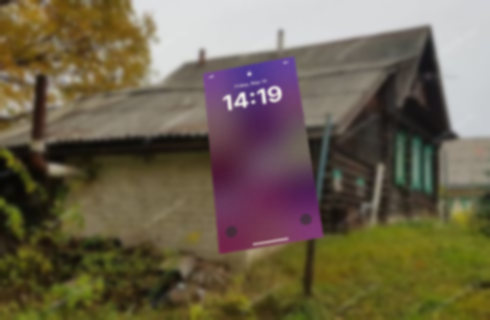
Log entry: 14h19
